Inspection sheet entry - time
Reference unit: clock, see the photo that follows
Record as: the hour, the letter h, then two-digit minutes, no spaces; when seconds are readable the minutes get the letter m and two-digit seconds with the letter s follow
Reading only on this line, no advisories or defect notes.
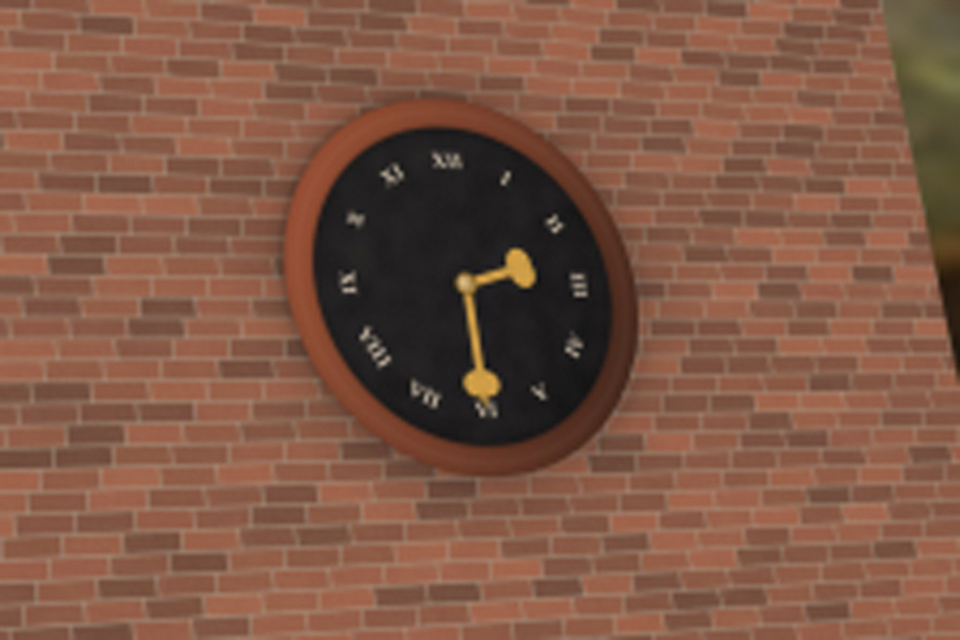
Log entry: 2h30
